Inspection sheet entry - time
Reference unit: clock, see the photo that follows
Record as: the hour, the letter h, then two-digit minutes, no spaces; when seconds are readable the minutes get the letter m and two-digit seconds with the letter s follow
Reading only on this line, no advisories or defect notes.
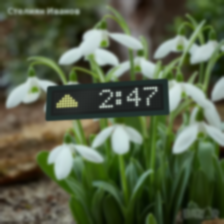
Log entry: 2h47
